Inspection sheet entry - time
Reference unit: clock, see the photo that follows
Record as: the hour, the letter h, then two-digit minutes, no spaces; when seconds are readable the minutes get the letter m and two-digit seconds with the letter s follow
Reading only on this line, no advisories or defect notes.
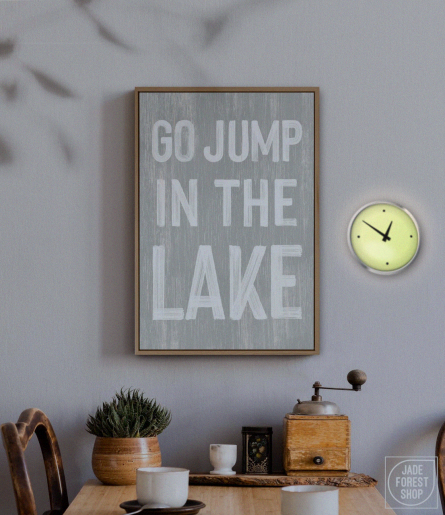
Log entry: 12h51
